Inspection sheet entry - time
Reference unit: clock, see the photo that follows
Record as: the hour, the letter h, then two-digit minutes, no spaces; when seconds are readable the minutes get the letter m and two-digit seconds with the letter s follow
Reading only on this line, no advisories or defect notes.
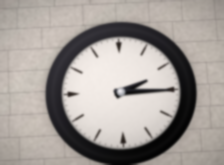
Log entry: 2h15
